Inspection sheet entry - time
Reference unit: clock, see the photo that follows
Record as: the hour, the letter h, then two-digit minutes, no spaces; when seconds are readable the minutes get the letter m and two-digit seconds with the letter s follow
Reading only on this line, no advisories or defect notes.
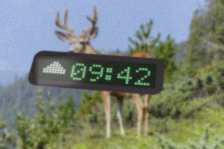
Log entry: 9h42
